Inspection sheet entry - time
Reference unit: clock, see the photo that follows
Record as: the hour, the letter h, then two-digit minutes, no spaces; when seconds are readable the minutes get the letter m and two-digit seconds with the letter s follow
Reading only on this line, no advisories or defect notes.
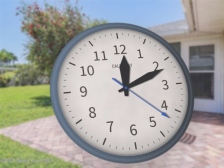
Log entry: 12h11m22s
